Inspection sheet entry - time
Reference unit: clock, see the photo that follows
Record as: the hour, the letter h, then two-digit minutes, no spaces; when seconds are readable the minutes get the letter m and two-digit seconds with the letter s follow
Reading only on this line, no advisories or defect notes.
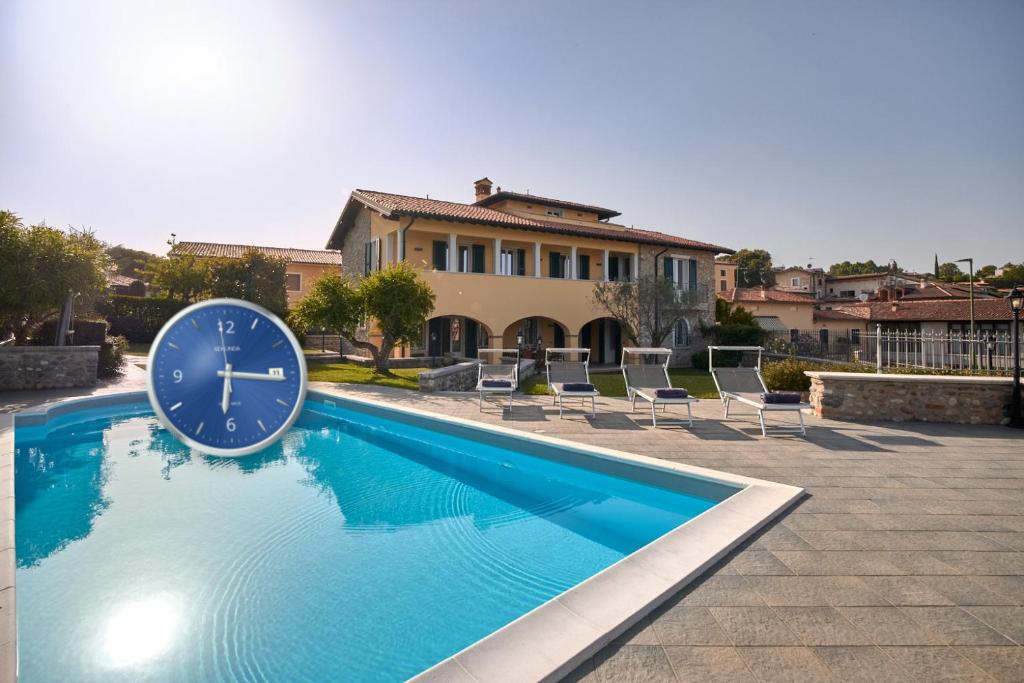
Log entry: 6h15m59s
